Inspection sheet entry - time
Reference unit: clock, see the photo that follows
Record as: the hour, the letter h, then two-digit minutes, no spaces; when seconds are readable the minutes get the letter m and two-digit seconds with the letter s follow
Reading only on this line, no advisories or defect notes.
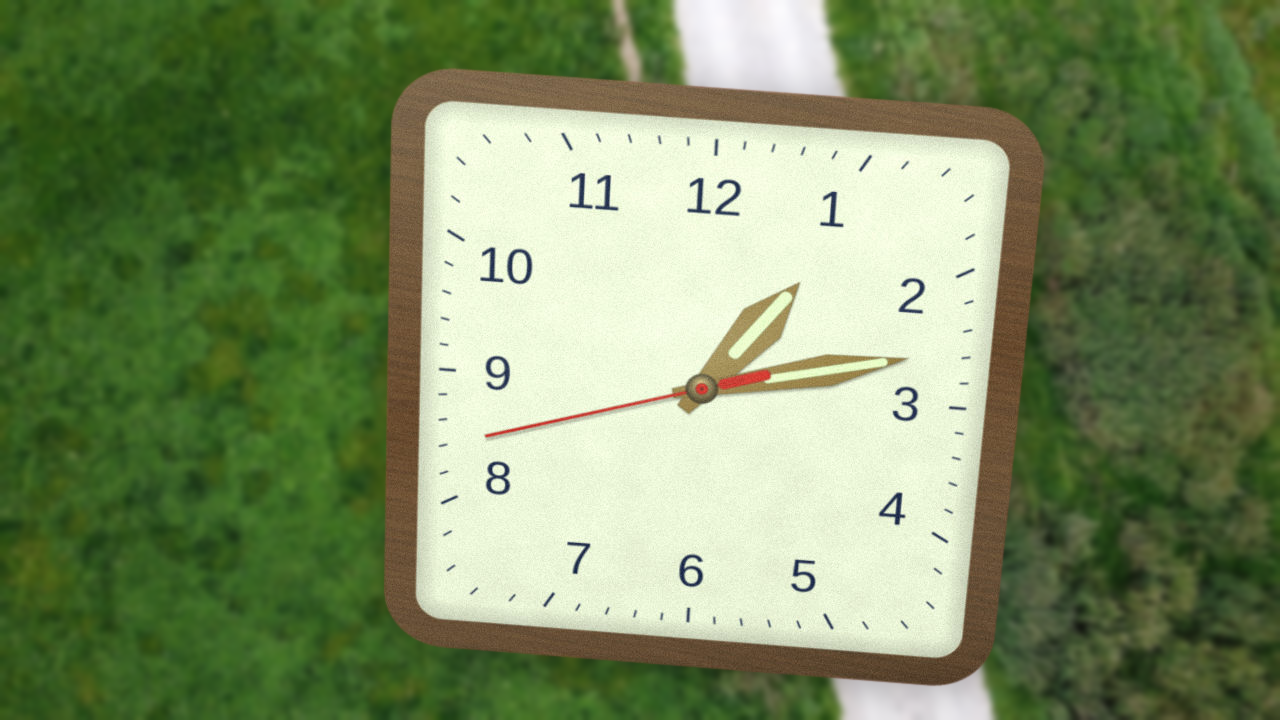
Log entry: 1h12m42s
